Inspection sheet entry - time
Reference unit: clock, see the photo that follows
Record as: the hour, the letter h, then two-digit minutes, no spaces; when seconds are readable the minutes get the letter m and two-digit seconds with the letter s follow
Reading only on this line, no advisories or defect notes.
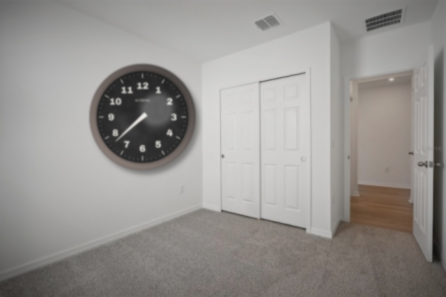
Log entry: 7h38
